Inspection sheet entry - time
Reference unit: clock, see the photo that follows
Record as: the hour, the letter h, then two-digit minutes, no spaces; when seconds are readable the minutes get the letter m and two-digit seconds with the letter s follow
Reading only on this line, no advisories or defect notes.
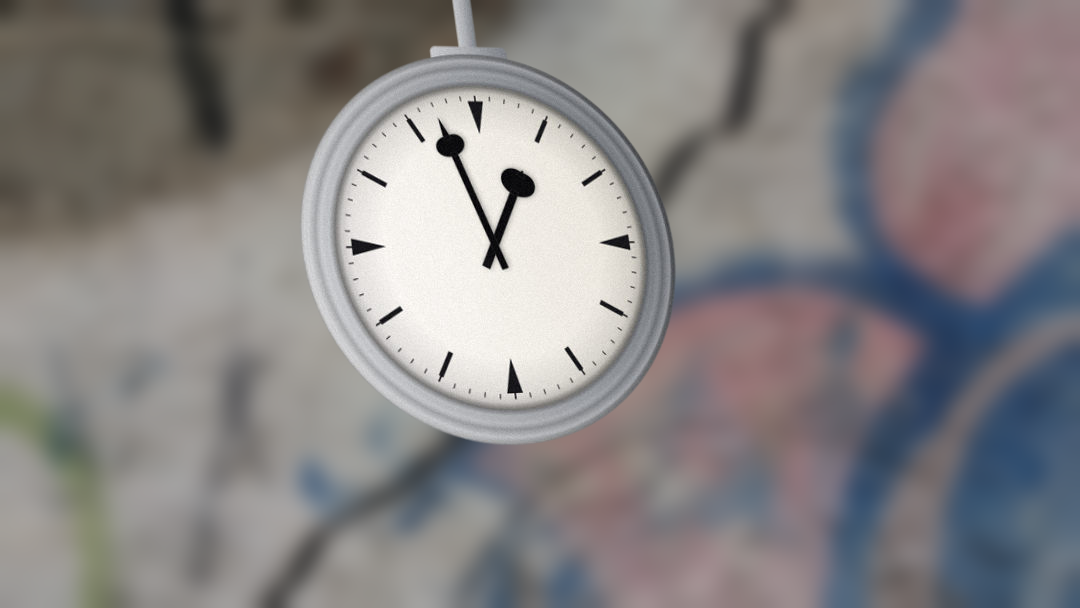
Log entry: 12h57
